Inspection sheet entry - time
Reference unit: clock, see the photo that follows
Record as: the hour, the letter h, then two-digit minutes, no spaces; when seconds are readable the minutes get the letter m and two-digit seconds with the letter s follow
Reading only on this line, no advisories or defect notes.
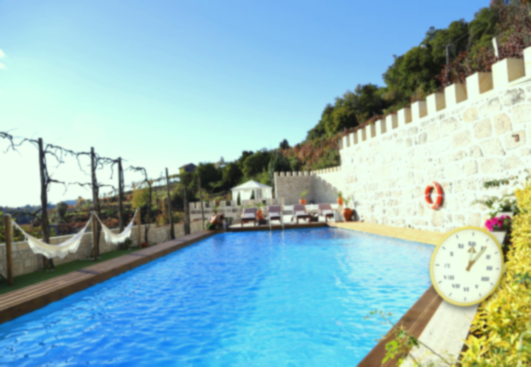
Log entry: 12h06
